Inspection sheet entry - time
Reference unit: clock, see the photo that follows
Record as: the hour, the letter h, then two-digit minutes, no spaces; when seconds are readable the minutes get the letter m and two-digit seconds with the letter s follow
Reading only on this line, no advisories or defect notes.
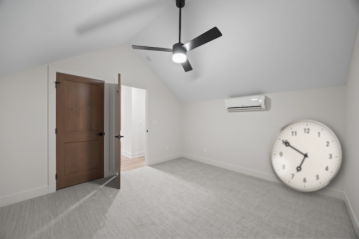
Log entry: 6h50
